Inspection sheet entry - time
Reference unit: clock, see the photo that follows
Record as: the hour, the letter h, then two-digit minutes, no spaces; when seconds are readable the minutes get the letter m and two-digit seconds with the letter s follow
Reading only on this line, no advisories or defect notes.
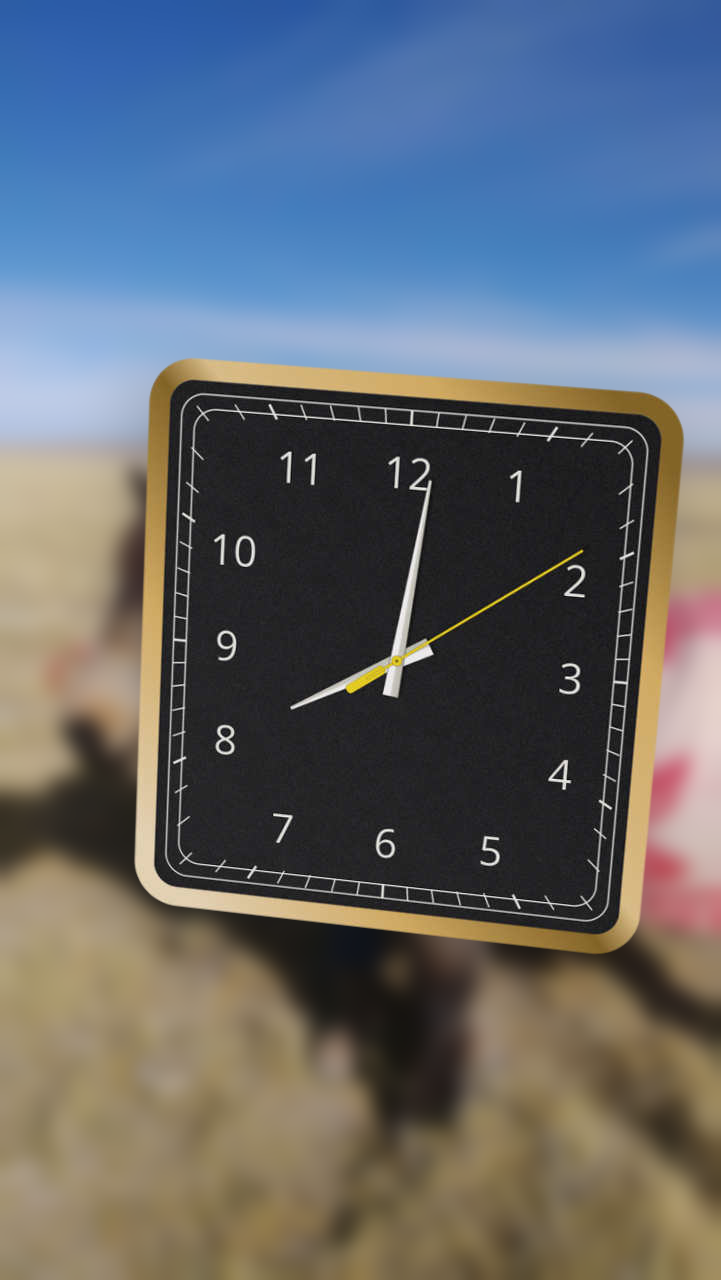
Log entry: 8h01m09s
